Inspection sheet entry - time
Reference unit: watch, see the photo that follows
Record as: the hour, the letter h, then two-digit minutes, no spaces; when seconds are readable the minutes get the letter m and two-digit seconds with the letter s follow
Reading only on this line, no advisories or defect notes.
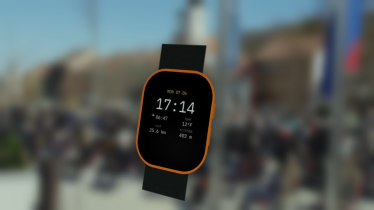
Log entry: 17h14
